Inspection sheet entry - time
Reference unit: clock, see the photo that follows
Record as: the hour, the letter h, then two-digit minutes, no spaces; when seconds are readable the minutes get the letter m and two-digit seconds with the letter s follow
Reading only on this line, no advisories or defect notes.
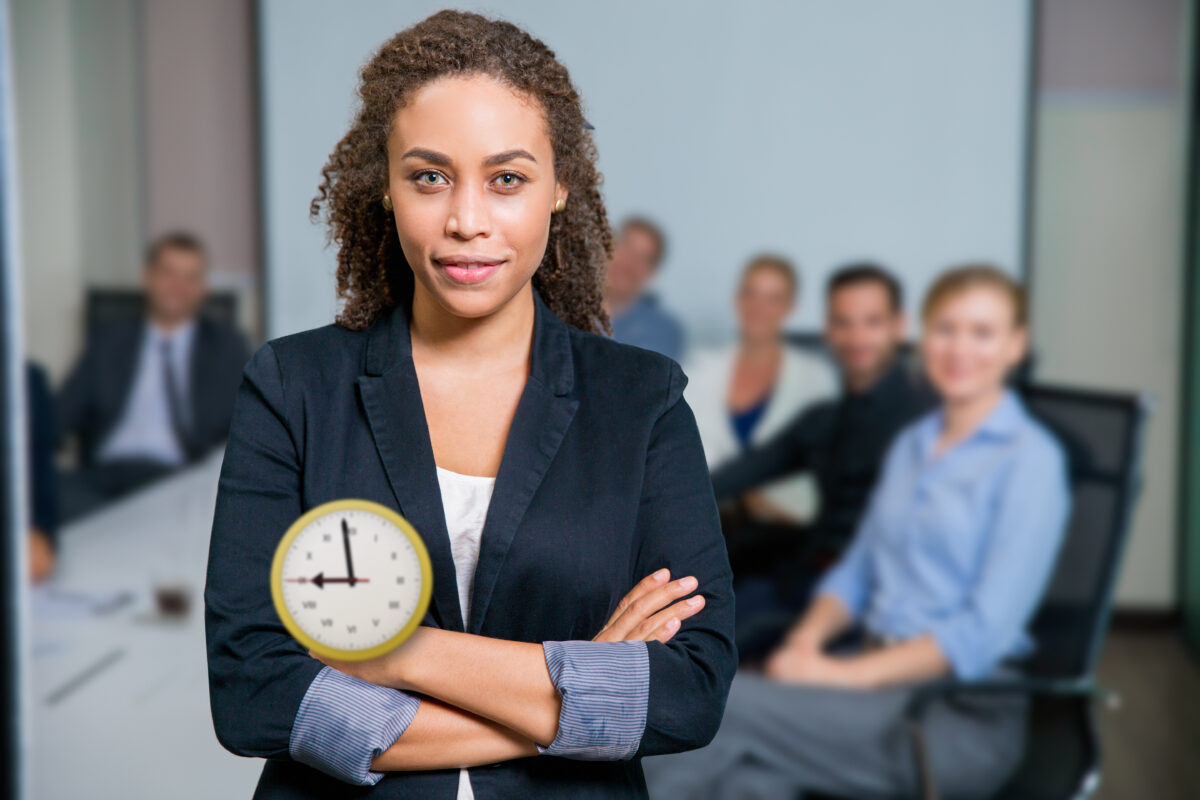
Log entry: 8h58m45s
